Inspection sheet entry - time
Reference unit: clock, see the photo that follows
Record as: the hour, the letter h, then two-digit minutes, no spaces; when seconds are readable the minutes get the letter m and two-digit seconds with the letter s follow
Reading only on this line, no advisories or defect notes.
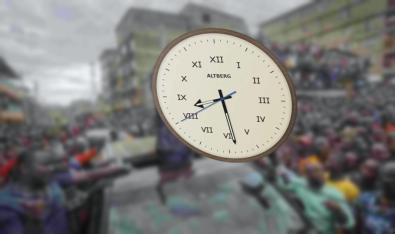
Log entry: 8h28m40s
